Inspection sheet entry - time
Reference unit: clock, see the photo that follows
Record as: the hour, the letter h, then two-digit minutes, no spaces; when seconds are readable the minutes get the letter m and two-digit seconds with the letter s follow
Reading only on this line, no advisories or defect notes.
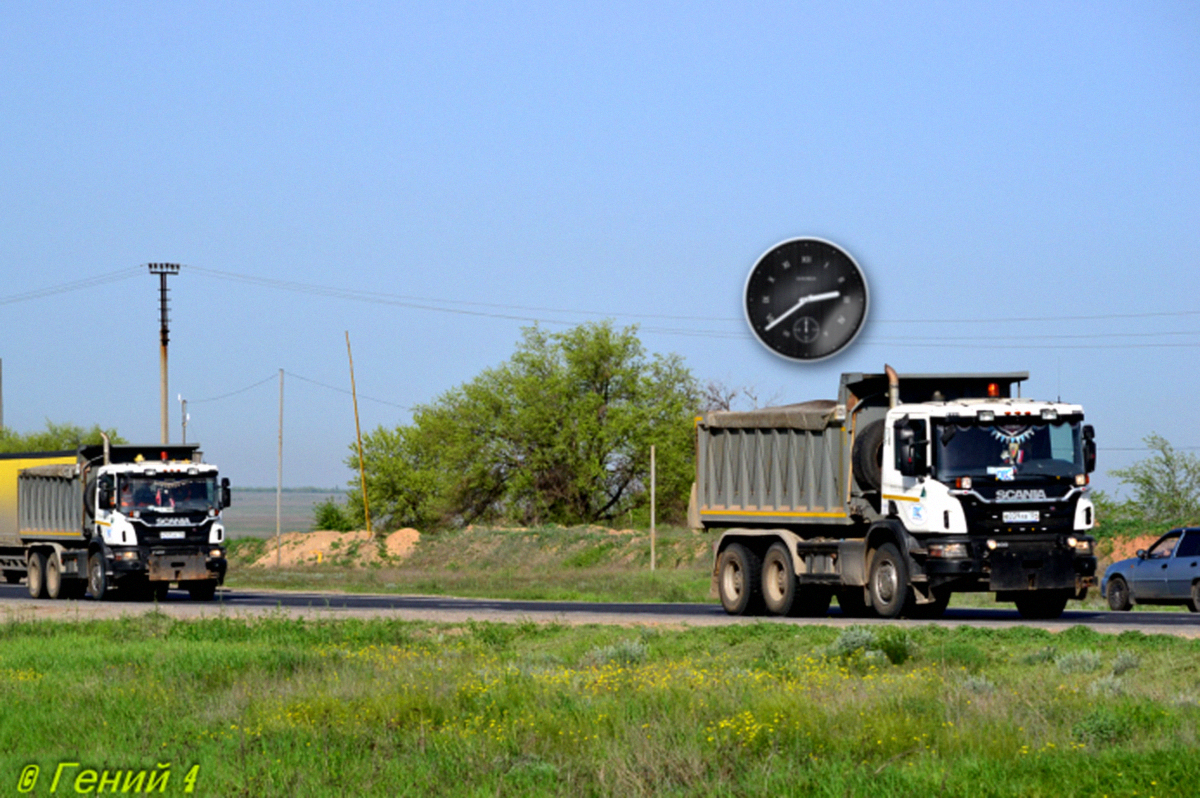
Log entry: 2h39
